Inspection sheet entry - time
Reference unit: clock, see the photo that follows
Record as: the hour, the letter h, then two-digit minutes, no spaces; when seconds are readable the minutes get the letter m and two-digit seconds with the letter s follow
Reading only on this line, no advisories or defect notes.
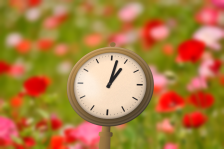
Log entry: 1h02
